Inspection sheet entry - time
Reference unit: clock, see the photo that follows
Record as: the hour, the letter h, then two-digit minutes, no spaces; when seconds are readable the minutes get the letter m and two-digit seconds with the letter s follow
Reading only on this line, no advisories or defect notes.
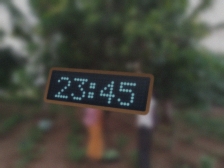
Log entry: 23h45
